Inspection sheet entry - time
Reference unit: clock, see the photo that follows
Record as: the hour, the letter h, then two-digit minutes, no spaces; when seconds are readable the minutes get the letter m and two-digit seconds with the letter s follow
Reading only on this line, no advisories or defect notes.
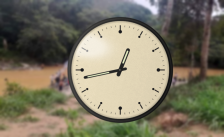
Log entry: 12h43
